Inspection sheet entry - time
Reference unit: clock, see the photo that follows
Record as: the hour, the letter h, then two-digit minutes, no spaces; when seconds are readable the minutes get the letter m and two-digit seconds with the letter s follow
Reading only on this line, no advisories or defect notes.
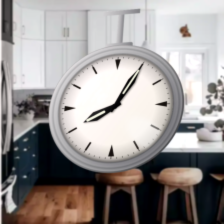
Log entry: 8h05
